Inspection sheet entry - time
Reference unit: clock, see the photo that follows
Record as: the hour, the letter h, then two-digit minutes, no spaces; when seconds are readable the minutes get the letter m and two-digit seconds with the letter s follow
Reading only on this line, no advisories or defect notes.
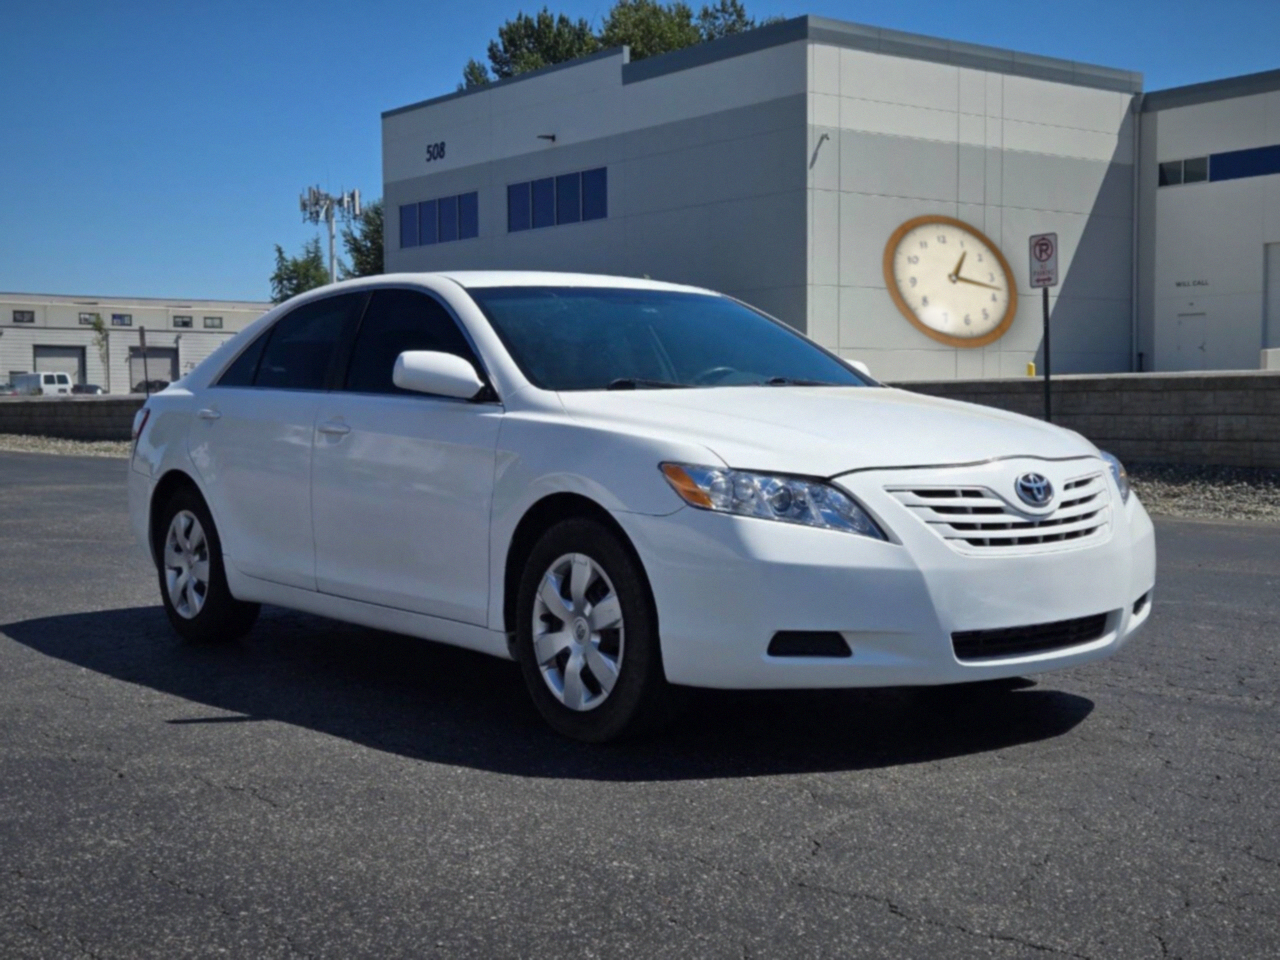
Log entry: 1h18
